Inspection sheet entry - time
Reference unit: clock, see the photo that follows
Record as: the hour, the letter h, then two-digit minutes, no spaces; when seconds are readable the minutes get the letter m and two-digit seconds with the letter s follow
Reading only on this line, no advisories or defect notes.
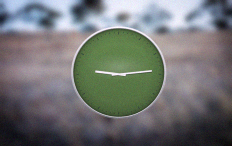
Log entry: 9h14
